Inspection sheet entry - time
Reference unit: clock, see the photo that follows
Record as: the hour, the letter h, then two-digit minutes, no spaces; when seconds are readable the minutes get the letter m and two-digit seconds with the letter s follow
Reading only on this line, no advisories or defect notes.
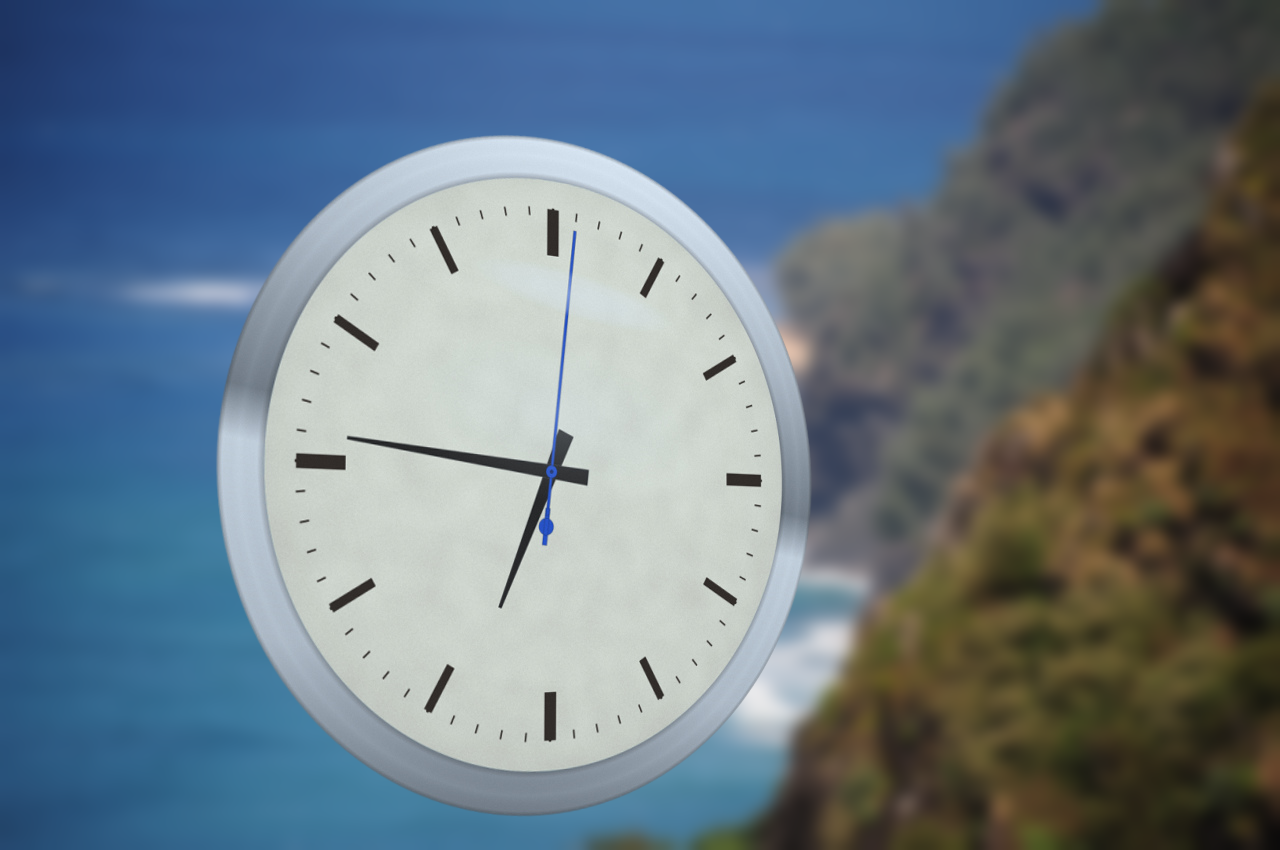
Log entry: 6h46m01s
